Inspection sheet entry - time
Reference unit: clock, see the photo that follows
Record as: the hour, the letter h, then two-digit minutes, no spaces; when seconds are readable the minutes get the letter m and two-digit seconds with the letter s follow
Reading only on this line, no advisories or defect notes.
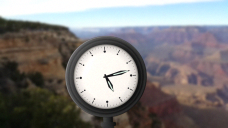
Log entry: 5h13
